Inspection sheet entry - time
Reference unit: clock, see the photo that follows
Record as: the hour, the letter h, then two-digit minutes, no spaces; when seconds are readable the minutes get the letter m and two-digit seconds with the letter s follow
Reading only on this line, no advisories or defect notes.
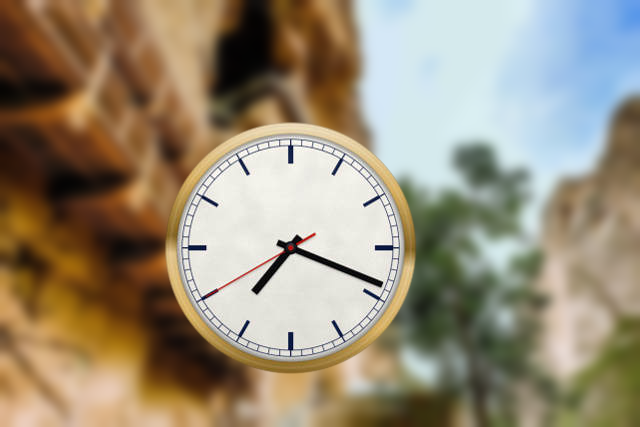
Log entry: 7h18m40s
